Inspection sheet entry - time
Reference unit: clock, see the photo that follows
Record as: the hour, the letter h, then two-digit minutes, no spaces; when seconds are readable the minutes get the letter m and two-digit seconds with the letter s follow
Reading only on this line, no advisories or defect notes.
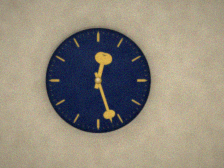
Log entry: 12h27
